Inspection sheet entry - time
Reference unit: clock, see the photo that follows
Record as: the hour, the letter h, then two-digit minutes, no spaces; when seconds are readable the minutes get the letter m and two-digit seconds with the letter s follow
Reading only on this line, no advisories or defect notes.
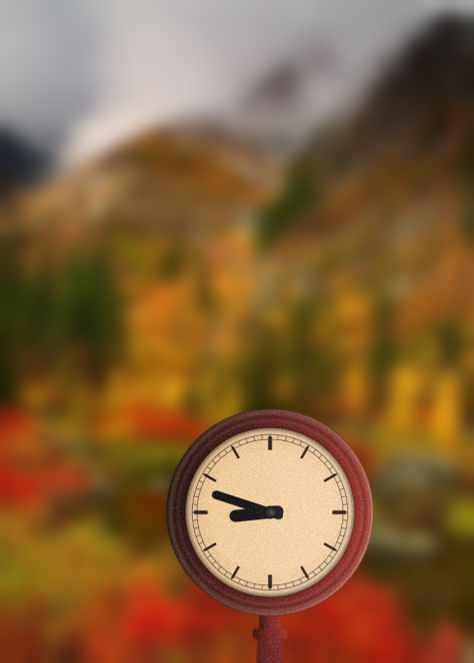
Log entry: 8h48
